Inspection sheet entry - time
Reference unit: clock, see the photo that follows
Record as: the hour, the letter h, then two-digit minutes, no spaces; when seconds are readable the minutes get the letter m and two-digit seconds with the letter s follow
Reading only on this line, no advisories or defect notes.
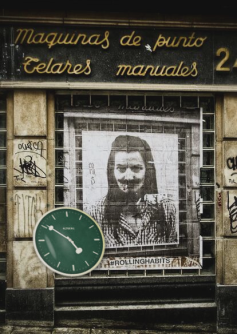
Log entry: 4h51
